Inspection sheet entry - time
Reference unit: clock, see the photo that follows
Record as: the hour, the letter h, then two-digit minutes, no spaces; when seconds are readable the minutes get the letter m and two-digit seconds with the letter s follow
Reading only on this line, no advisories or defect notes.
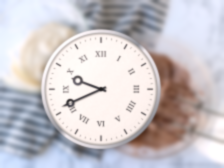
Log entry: 9h41
